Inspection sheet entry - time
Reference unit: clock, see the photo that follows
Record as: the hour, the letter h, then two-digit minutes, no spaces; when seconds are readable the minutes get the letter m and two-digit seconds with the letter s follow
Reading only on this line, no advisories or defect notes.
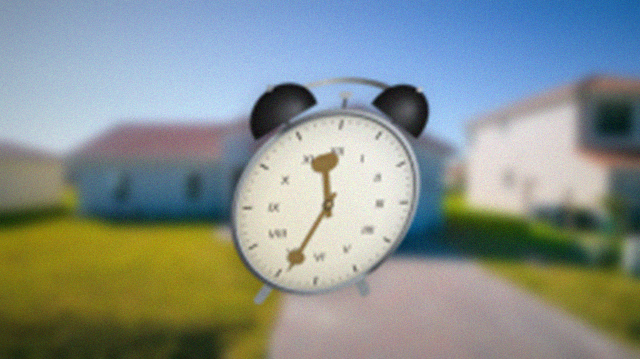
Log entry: 11h34
